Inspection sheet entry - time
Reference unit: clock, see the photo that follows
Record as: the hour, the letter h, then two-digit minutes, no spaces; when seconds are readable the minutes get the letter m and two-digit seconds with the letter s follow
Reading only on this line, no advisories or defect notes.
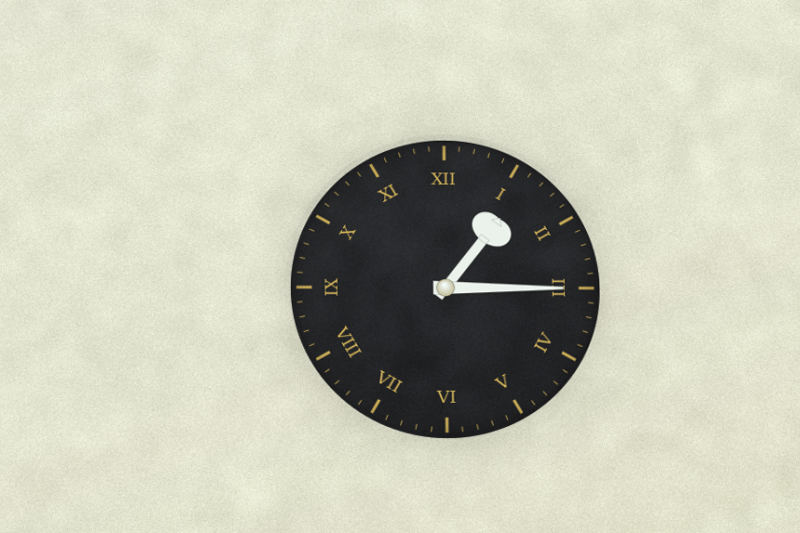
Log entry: 1h15
